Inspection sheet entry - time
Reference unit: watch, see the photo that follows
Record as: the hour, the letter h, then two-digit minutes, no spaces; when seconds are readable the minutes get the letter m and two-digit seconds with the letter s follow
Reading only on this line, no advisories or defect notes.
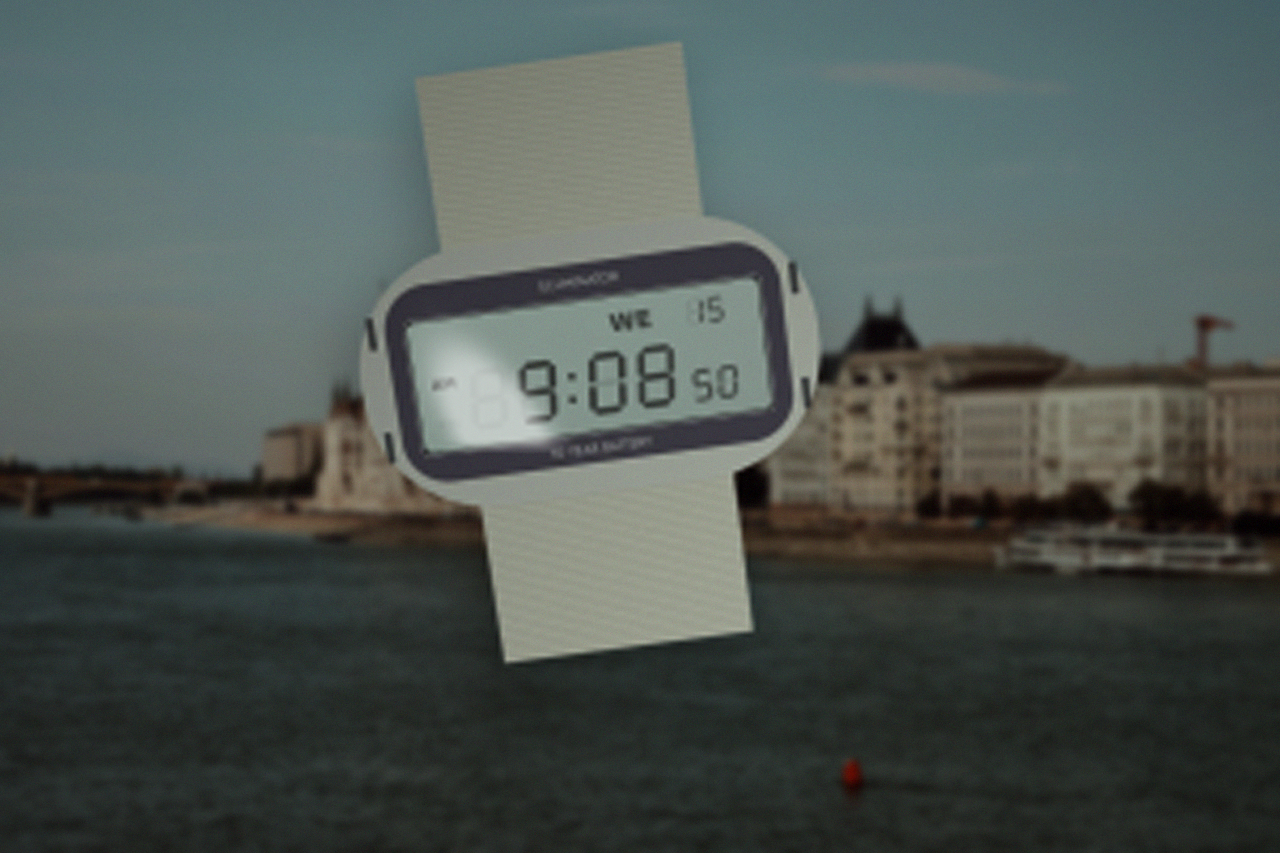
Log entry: 9h08m50s
